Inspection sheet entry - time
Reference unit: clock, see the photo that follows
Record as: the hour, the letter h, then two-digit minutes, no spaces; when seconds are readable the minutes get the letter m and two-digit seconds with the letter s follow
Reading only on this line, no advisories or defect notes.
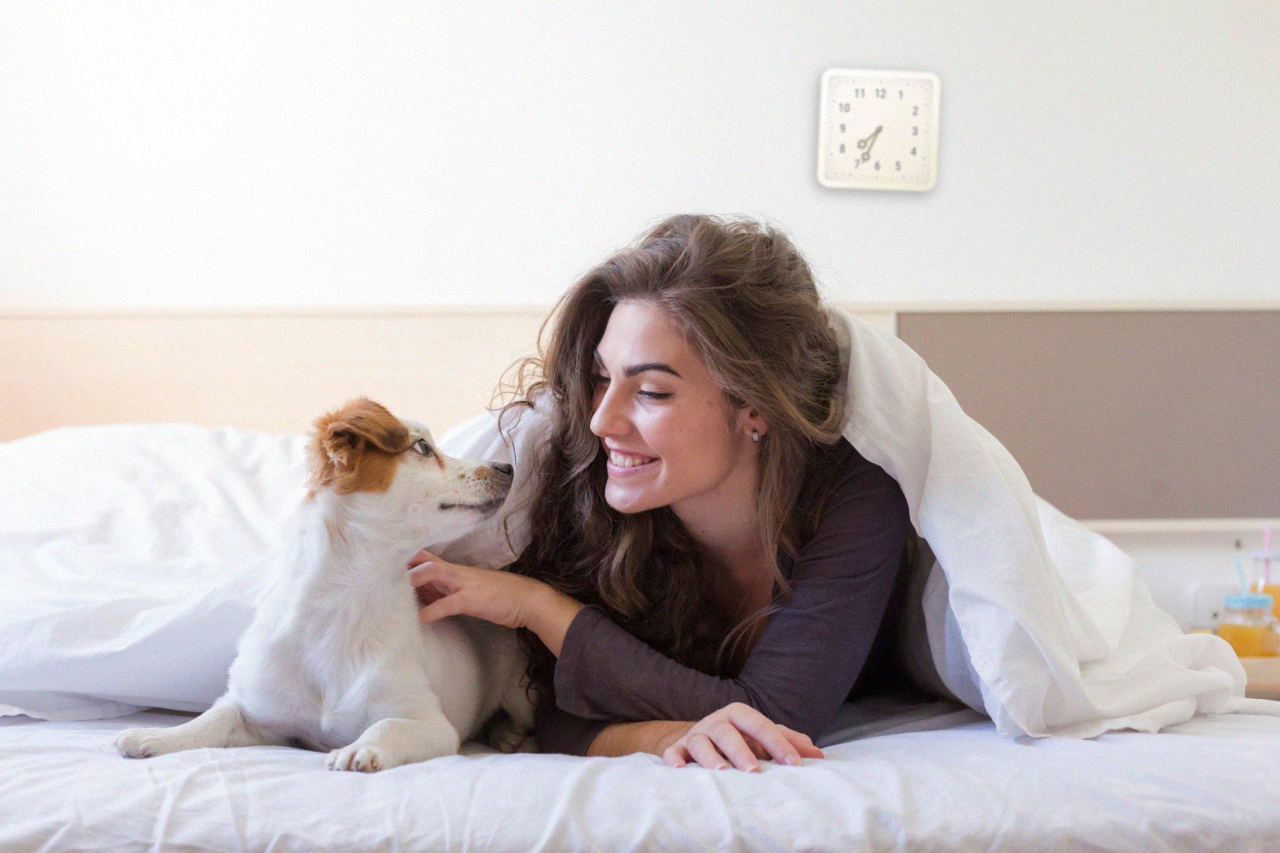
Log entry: 7h34
